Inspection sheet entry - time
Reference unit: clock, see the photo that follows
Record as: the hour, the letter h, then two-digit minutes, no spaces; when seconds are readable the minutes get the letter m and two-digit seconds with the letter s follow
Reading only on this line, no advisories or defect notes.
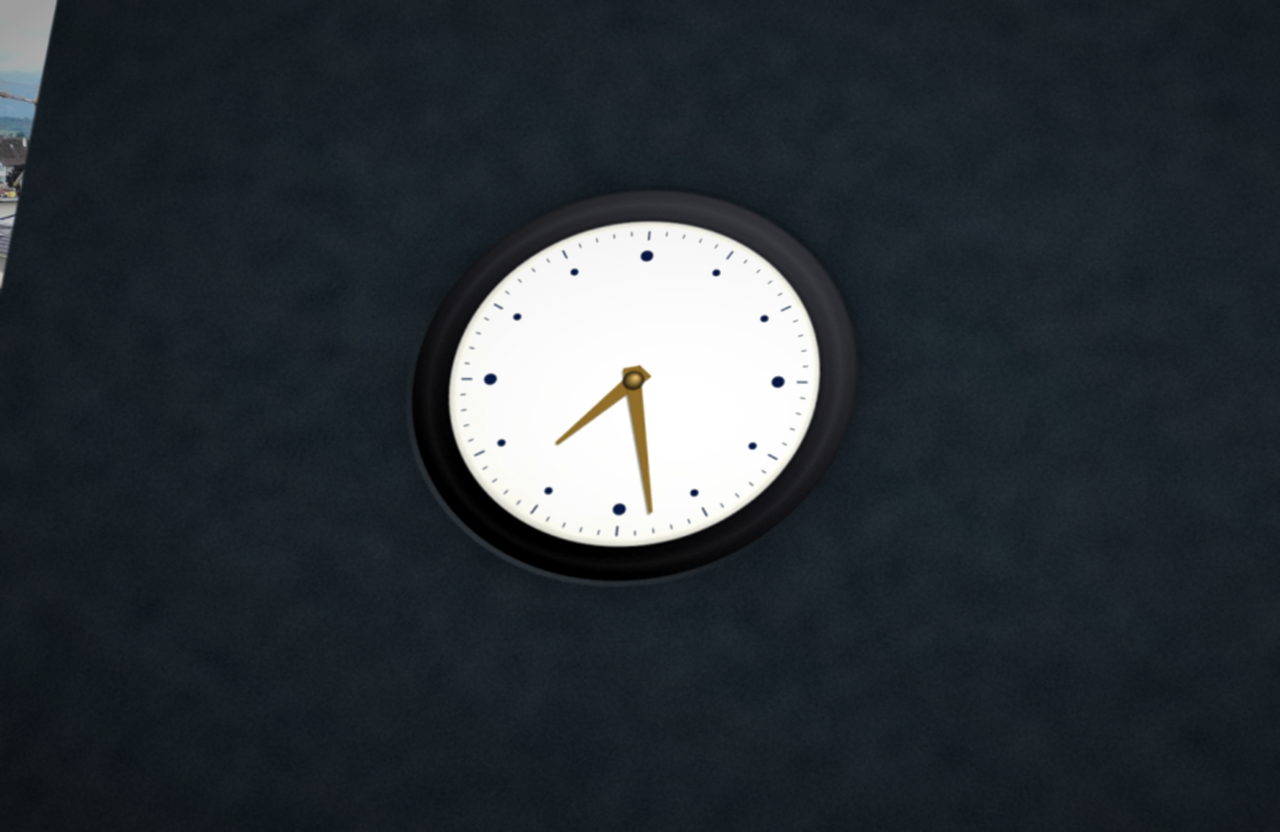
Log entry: 7h28
